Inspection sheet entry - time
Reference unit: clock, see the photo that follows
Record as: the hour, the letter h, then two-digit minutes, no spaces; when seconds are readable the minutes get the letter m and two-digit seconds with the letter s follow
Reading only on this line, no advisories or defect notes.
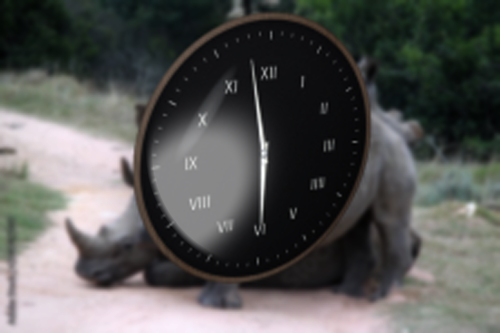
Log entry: 5h58
